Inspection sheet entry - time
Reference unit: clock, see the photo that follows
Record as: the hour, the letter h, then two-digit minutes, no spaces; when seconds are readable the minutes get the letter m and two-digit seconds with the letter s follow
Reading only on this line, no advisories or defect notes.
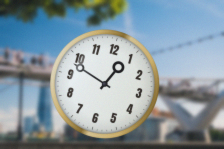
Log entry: 12h48
